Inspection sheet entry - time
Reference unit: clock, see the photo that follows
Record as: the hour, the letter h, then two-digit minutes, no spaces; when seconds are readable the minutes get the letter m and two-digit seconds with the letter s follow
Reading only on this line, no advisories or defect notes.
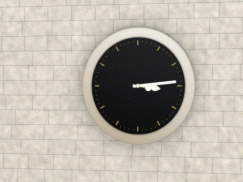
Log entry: 3h14
